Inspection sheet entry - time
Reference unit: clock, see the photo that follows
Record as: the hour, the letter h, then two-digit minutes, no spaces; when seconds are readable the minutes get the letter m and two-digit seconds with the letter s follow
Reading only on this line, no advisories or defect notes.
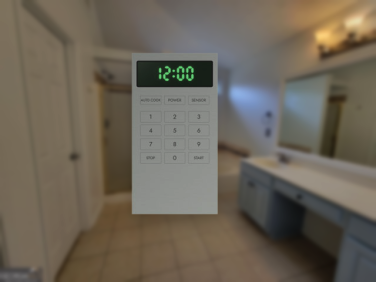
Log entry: 12h00
